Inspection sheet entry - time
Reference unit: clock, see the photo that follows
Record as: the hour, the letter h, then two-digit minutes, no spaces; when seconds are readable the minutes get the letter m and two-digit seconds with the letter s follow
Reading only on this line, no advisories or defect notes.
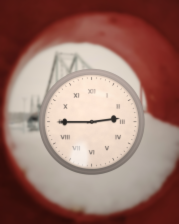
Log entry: 2h45
